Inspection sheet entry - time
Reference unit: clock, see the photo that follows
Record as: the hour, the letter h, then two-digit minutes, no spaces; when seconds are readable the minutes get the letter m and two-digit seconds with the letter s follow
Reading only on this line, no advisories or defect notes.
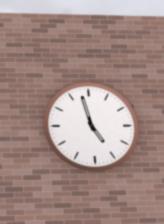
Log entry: 4h58
